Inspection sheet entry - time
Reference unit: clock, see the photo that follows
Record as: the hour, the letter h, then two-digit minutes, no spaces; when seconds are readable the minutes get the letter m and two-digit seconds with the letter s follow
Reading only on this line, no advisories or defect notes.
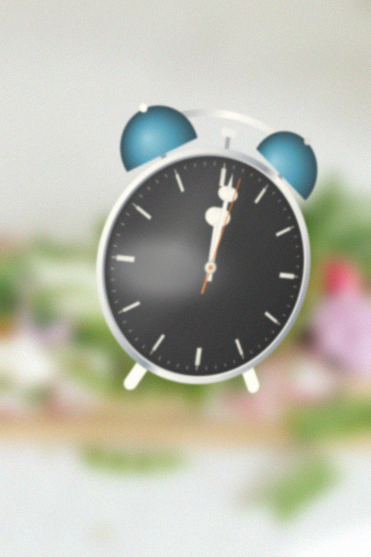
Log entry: 12h01m02s
